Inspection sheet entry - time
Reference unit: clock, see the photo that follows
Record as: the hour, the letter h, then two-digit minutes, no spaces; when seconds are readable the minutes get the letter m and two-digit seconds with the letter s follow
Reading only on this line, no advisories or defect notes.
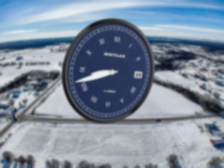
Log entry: 8h42
